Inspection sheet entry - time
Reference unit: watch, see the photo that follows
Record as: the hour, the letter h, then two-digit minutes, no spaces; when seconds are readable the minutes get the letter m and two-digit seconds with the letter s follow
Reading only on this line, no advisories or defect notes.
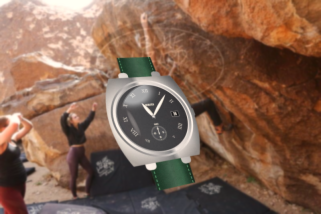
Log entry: 11h07
